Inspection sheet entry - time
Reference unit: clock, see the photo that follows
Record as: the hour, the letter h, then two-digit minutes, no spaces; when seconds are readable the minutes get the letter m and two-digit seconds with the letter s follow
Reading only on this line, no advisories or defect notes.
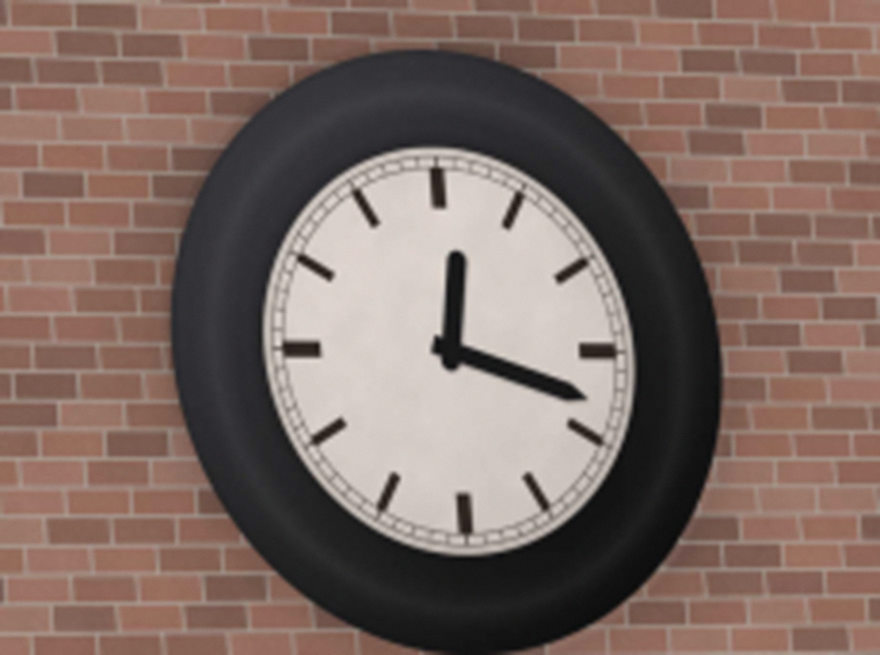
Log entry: 12h18
